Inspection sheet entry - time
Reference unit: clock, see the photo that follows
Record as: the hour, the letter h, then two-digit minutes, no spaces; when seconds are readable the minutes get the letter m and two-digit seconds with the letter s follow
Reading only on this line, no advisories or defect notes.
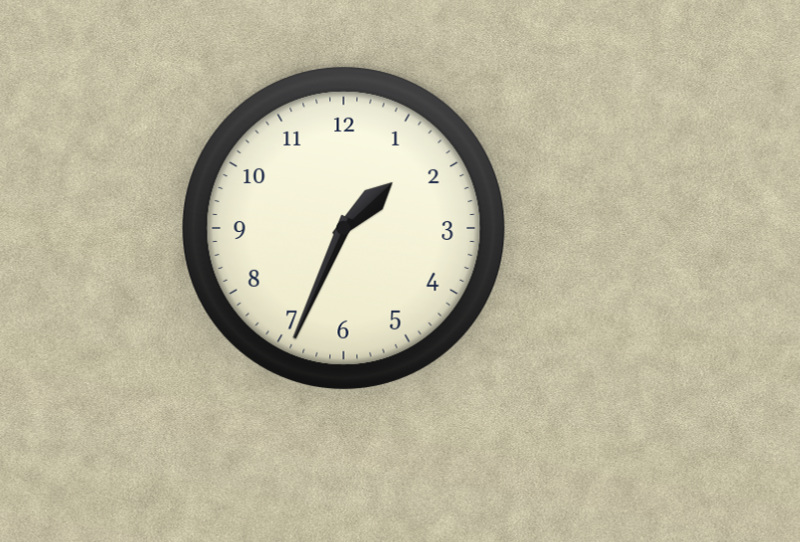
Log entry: 1h34
